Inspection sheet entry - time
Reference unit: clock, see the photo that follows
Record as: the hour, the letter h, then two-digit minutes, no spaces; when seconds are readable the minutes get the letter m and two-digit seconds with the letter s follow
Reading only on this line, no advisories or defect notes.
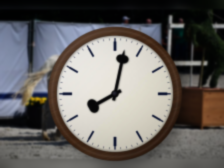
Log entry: 8h02
